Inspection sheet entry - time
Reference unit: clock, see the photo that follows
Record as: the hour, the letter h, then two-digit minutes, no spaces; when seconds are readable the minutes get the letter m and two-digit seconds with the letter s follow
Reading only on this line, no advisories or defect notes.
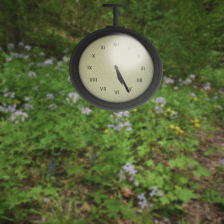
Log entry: 5h26
